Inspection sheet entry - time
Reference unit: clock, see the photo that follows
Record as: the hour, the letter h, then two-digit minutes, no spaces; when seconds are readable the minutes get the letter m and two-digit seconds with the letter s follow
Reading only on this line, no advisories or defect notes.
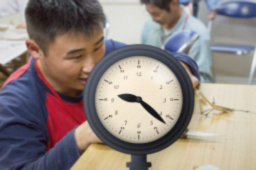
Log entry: 9h22
